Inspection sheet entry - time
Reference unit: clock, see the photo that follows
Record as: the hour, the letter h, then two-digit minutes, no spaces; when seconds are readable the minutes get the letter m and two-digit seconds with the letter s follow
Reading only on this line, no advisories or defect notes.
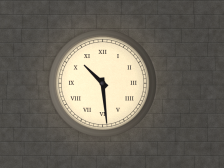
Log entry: 10h29
